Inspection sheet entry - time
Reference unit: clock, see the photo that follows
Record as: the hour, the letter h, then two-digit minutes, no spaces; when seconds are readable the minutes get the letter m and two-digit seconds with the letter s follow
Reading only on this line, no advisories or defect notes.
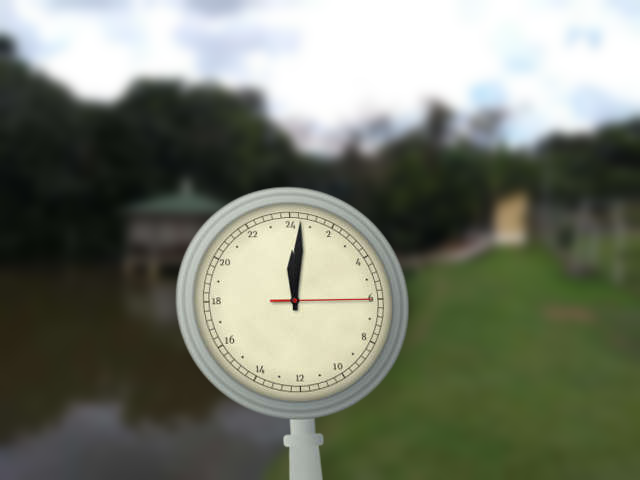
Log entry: 0h01m15s
